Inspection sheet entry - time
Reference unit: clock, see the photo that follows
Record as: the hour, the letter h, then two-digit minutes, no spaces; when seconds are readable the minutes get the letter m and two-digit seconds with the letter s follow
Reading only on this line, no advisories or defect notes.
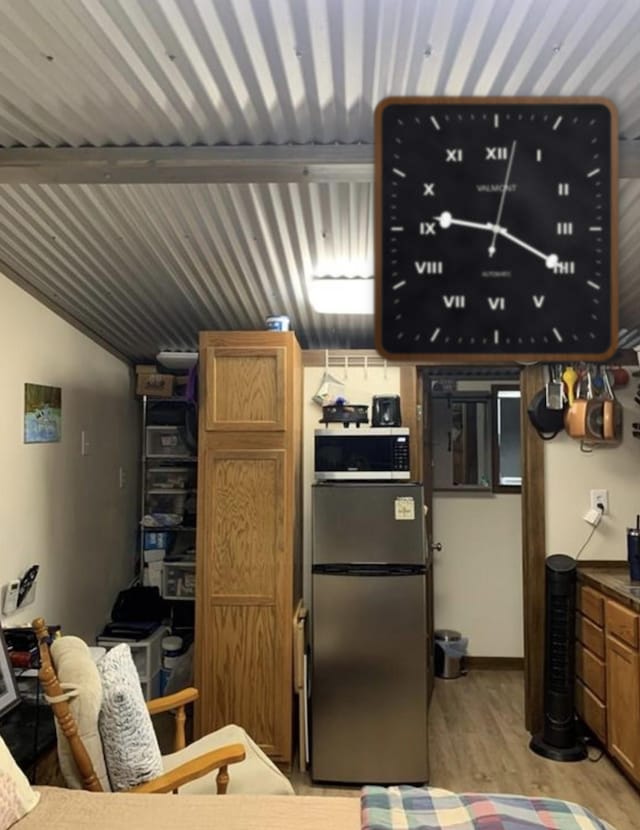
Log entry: 9h20m02s
